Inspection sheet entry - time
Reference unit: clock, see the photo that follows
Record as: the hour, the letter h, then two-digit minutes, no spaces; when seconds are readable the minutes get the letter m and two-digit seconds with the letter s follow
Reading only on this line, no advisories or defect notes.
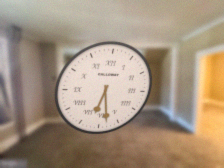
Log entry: 6h28
